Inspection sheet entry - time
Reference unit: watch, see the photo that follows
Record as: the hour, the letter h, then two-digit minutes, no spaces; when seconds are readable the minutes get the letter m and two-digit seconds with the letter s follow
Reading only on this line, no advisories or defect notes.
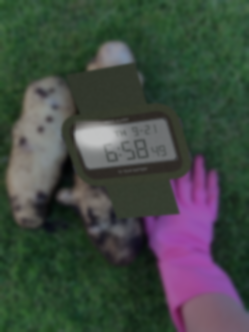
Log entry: 6h58
